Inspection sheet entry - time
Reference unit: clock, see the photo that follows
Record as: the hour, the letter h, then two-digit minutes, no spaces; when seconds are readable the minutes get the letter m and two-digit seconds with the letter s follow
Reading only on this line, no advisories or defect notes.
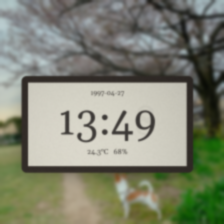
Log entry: 13h49
